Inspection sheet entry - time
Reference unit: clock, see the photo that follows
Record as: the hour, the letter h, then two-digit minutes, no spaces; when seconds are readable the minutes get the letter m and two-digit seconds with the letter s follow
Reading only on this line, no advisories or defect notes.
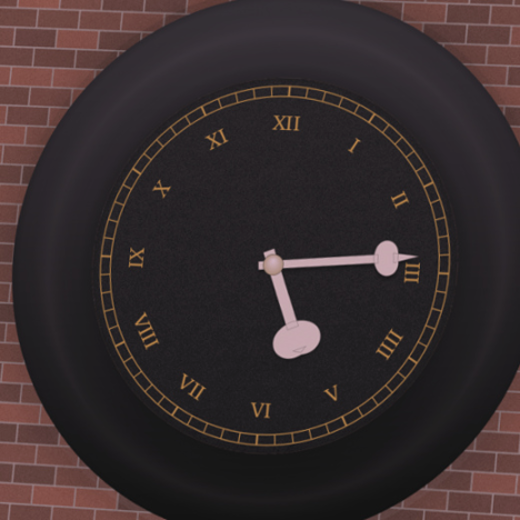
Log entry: 5h14
